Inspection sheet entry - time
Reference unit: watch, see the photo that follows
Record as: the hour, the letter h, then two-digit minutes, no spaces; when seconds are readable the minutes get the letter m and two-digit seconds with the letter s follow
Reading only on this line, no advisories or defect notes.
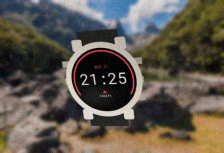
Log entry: 21h25
